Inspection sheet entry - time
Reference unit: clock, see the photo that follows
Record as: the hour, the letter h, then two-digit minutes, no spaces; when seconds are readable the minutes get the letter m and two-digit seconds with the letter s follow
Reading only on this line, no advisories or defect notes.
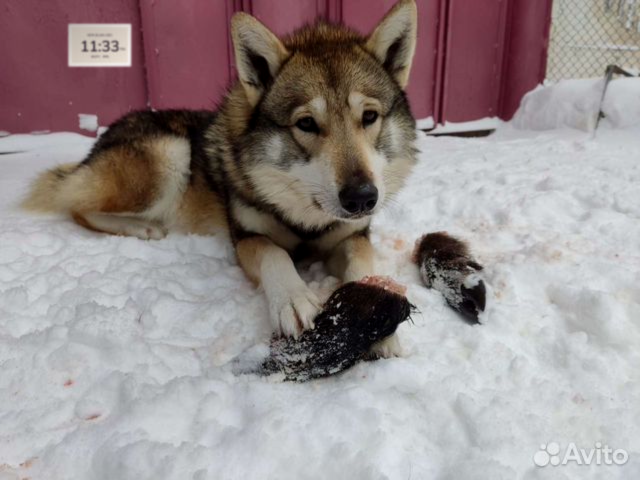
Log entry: 11h33
